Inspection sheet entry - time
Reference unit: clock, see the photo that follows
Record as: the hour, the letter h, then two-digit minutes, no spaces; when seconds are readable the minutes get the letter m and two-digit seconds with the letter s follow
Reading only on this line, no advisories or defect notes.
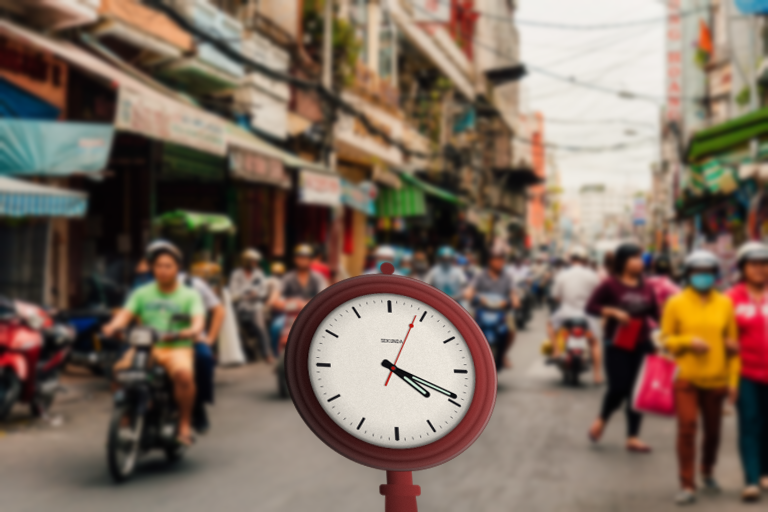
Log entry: 4h19m04s
